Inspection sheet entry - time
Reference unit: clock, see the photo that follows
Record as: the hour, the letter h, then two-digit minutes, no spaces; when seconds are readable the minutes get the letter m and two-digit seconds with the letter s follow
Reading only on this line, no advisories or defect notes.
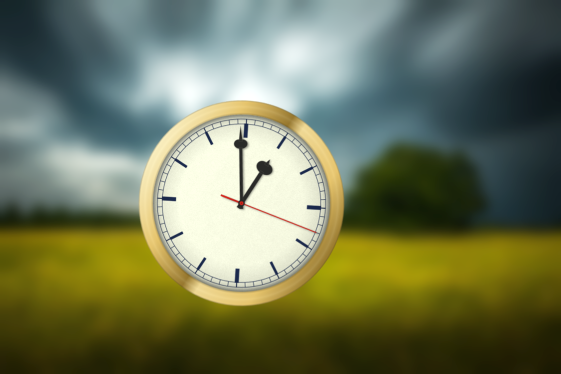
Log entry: 12h59m18s
